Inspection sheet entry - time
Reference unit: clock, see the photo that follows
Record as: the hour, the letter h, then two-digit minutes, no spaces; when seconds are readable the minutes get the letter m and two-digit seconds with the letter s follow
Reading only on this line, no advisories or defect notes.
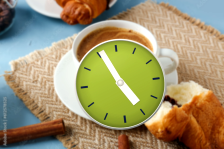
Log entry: 4h56
